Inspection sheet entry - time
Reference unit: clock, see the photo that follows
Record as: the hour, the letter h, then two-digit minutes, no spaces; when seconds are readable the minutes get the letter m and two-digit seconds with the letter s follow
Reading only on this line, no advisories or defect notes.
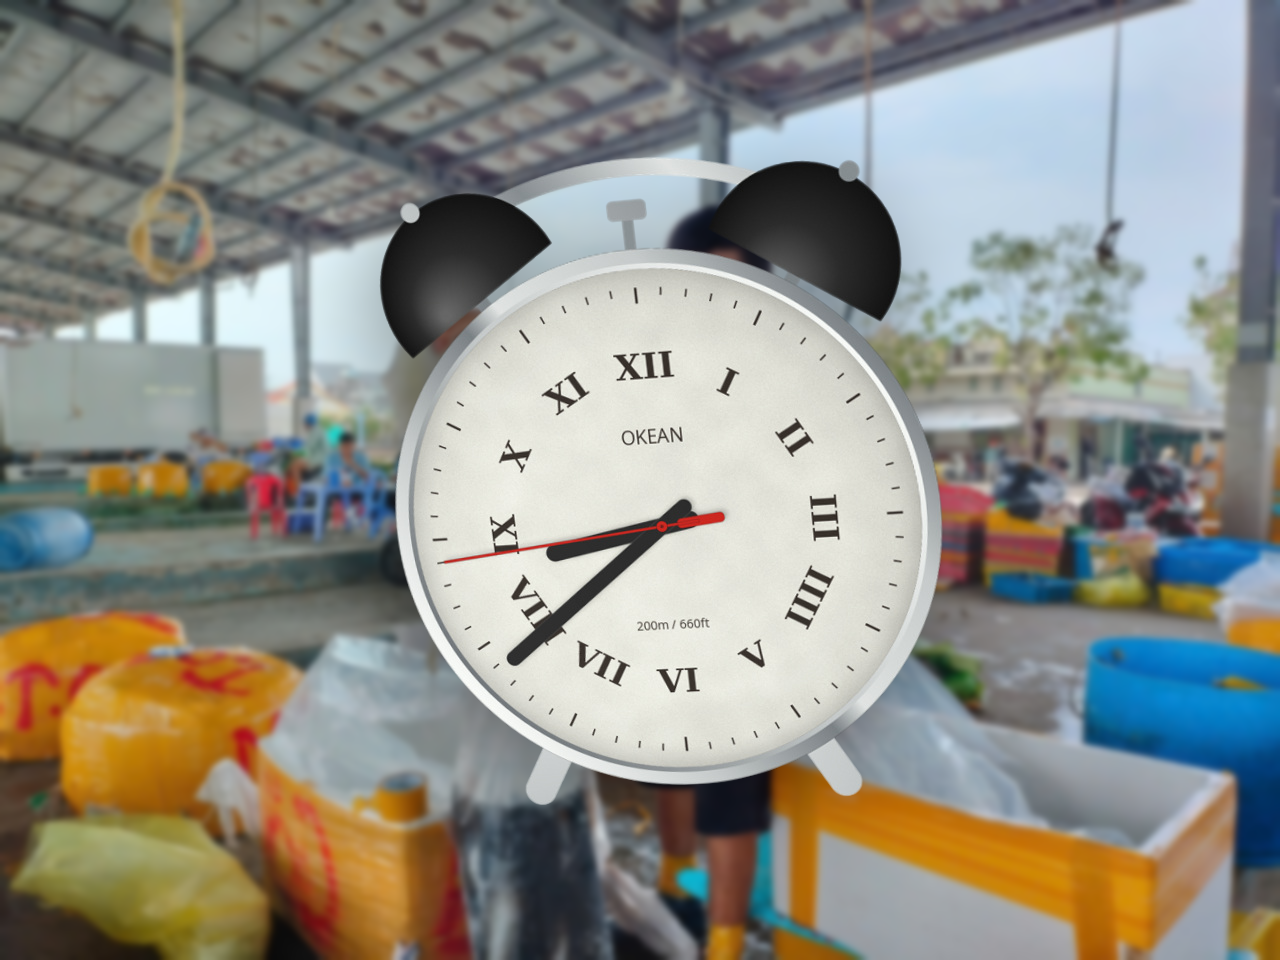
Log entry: 8h38m44s
